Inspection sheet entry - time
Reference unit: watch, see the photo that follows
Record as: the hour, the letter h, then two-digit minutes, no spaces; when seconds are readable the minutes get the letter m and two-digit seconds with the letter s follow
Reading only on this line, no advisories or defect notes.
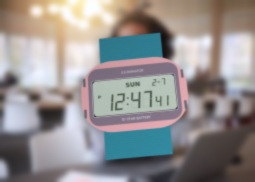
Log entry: 12h47m41s
